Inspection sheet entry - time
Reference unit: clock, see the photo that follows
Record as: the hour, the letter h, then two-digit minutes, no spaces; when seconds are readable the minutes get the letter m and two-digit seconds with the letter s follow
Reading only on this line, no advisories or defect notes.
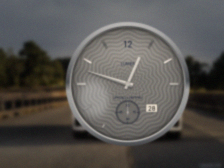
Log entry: 12h48
